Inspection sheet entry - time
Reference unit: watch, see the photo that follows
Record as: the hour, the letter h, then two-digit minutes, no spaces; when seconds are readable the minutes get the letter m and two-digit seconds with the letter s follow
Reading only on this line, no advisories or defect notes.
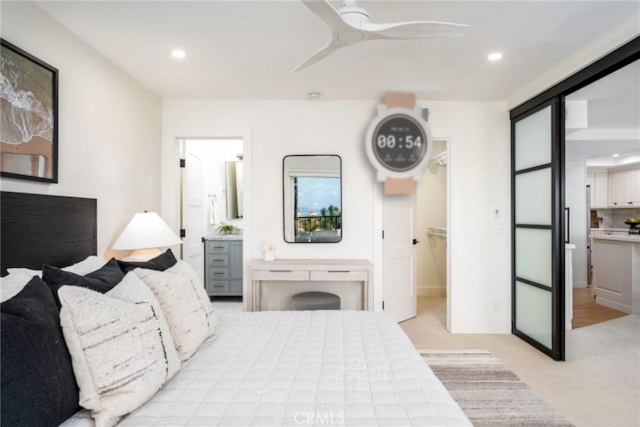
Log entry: 0h54
